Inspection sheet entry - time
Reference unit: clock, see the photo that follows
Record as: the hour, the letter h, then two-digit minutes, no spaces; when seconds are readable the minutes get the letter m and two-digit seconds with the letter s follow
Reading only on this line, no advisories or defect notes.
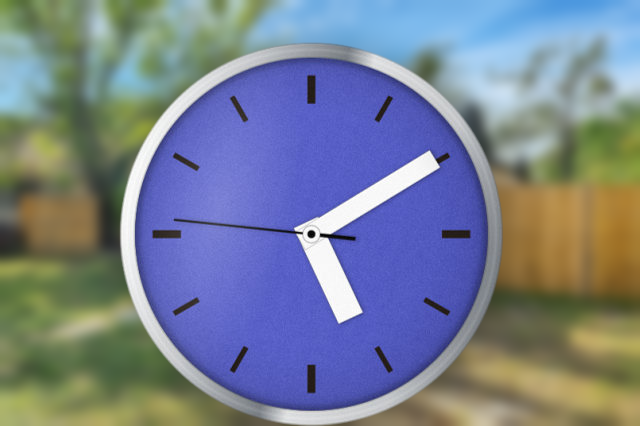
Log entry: 5h09m46s
